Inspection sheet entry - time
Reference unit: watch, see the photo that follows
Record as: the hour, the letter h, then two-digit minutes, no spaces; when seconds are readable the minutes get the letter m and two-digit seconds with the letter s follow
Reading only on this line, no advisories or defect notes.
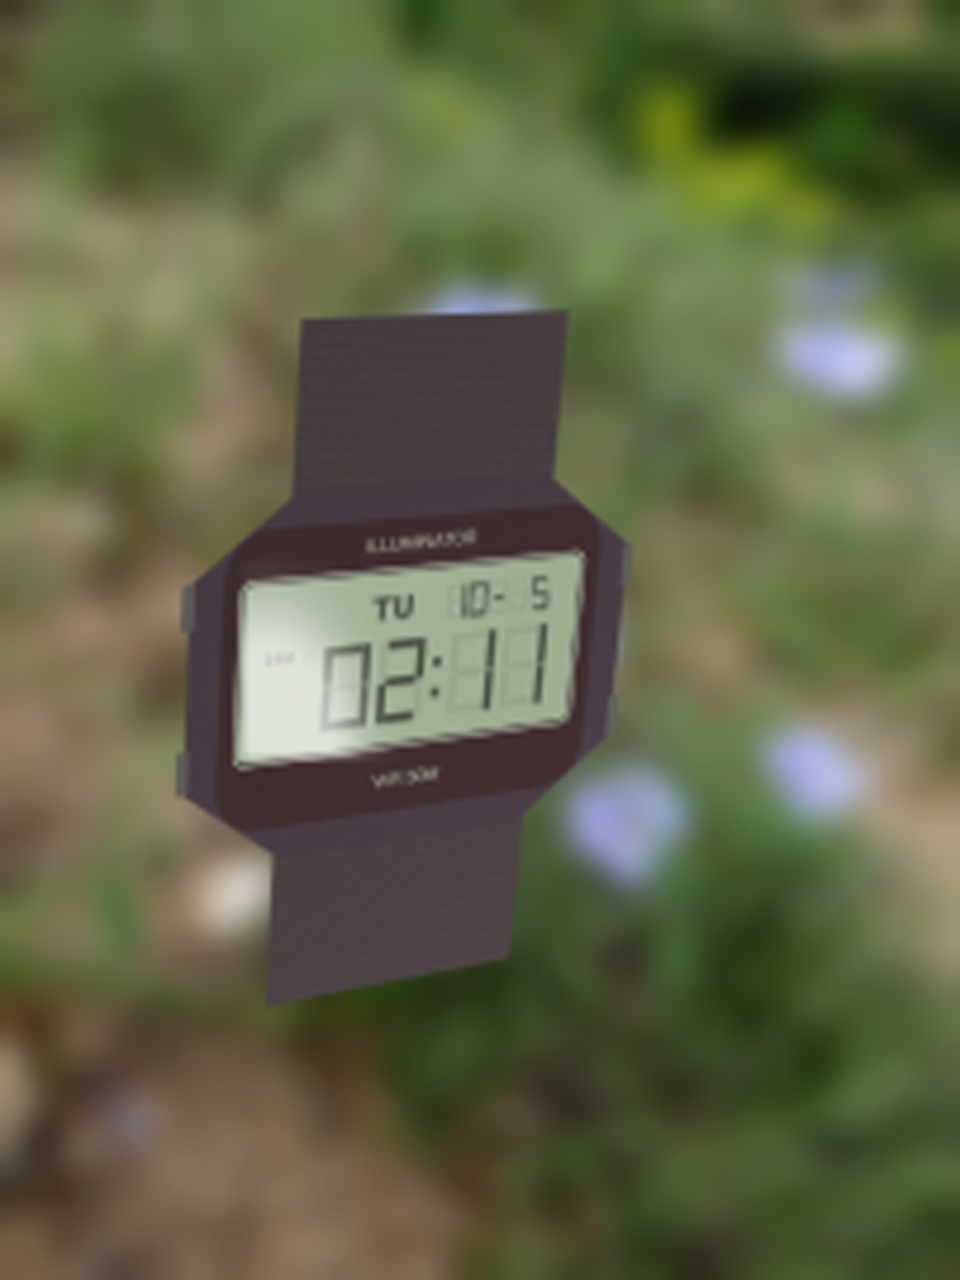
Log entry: 2h11
